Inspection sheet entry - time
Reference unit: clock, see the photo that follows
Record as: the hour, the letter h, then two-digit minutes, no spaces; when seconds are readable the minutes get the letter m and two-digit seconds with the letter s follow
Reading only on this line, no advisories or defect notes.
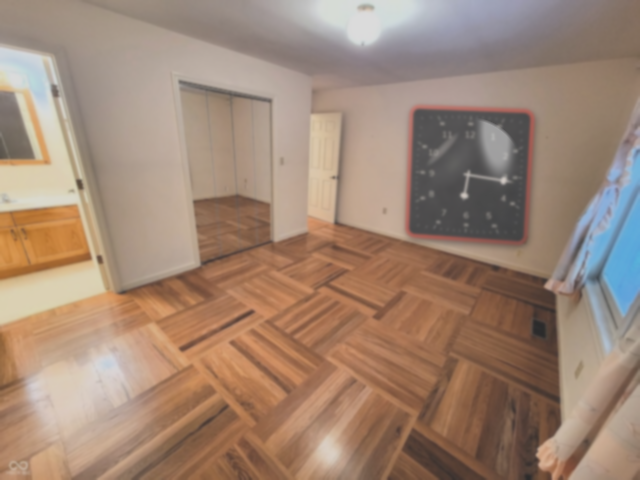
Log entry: 6h16
